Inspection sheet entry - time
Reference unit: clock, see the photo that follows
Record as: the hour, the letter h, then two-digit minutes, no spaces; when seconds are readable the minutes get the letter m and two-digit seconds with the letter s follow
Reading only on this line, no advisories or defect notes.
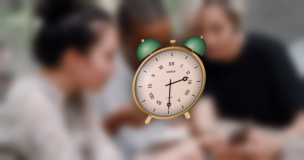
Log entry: 2h30
